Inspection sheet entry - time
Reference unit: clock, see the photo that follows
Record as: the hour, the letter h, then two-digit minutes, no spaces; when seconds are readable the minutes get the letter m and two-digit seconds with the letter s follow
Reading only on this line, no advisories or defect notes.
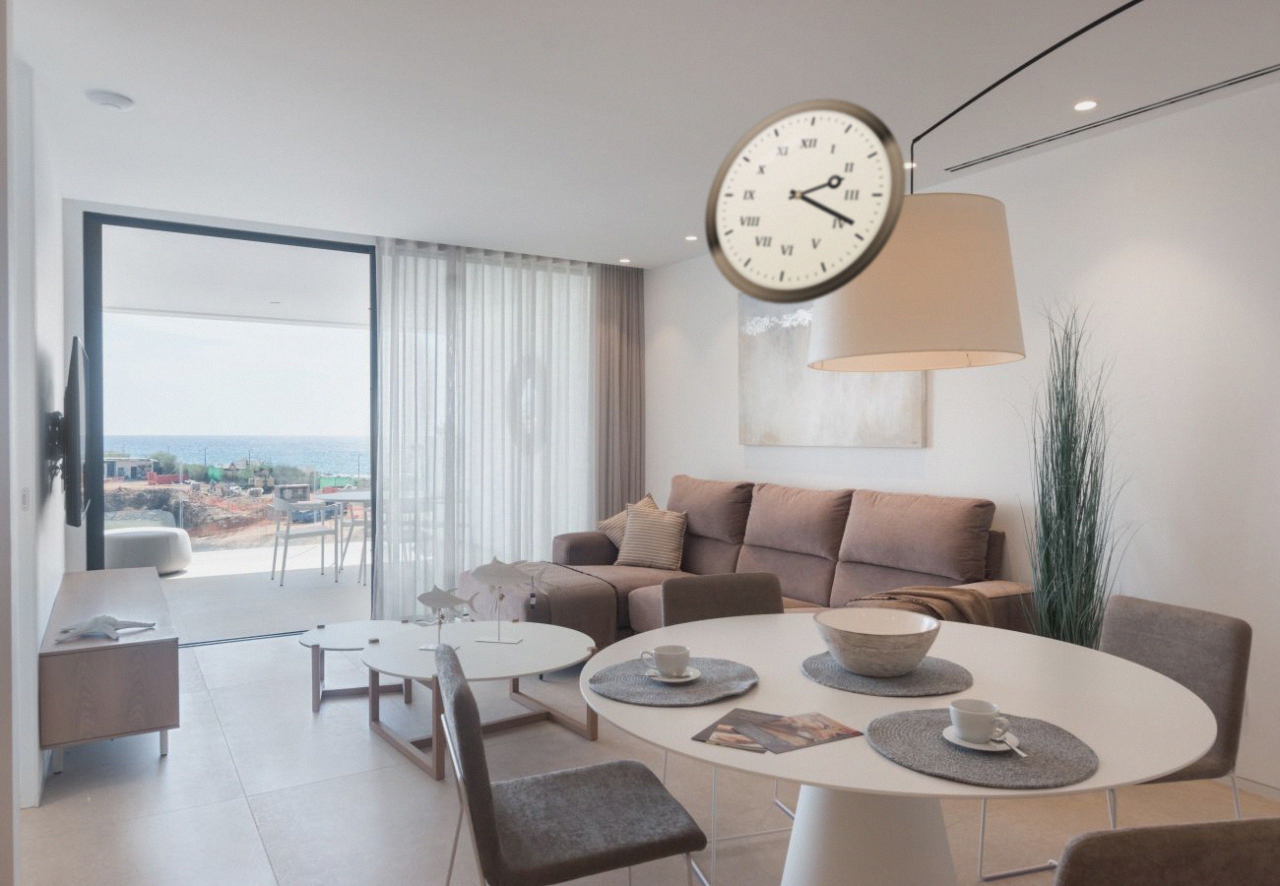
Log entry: 2h19
